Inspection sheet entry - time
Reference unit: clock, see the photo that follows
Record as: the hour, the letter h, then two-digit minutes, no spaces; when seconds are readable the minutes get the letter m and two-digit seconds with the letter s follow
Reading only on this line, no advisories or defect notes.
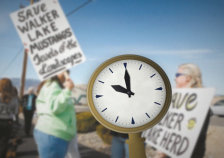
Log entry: 10h00
